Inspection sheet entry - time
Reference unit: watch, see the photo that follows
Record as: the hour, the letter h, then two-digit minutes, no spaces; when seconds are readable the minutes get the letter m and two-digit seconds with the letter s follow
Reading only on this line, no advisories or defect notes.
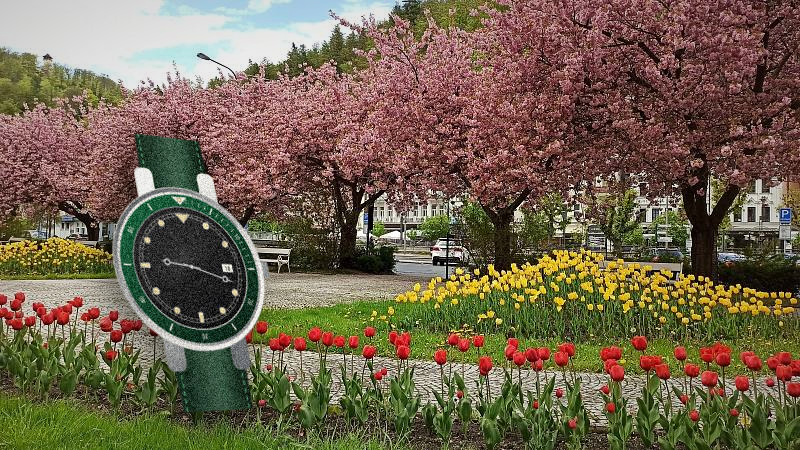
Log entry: 9h18
